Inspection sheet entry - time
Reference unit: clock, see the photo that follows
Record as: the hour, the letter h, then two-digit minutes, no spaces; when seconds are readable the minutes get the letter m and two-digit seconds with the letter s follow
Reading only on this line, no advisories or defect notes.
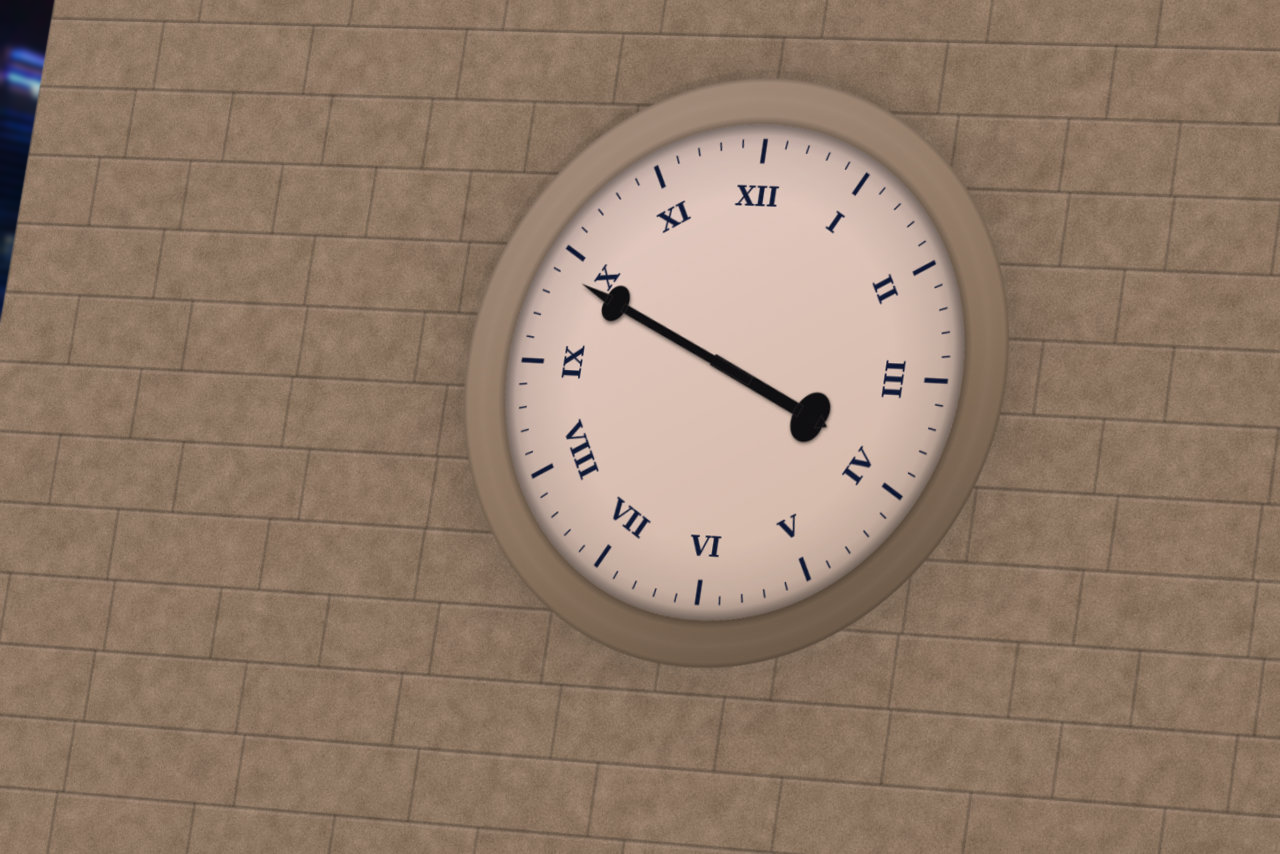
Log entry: 3h49
